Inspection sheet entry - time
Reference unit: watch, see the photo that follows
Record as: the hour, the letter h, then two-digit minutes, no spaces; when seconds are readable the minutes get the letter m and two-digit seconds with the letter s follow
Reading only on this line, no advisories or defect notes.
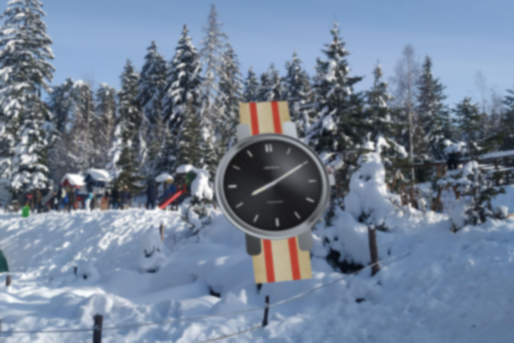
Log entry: 8h10
